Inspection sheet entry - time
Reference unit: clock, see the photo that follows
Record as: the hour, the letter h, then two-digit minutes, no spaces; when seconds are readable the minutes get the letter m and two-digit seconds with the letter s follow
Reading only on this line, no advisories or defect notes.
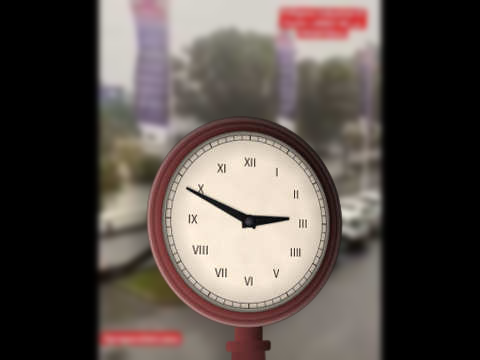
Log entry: 2h49
